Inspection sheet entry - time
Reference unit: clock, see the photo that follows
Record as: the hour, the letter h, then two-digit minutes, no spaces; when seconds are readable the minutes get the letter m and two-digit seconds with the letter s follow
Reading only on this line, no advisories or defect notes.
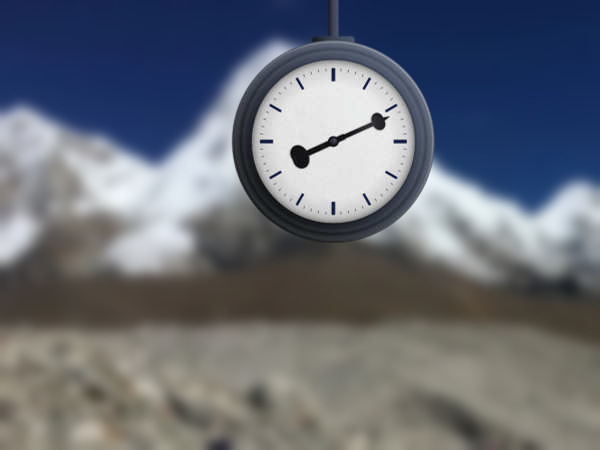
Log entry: 8h11
